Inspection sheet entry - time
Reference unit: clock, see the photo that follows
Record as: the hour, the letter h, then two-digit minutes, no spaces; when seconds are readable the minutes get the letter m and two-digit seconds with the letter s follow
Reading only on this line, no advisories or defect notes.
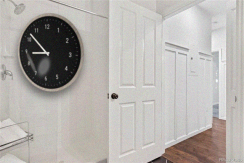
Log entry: 8h52
